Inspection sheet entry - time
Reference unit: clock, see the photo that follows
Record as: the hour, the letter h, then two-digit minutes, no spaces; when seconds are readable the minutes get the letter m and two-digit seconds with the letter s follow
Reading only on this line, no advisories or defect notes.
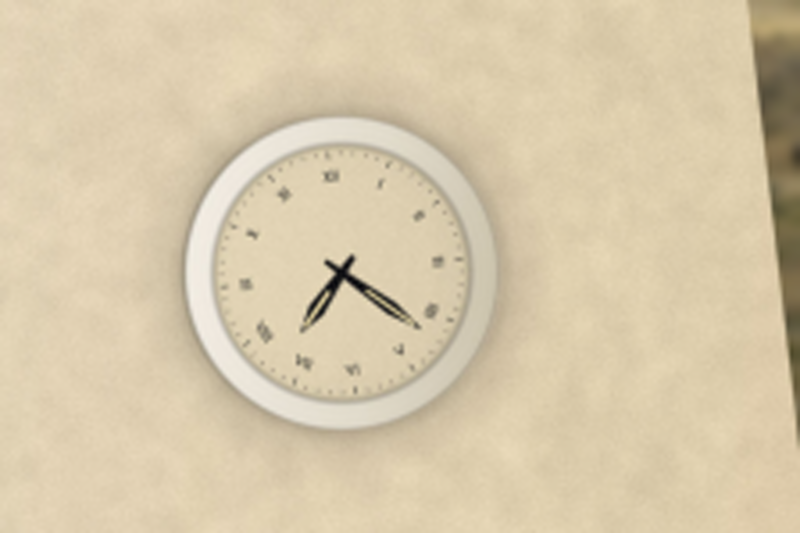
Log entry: 7h22
